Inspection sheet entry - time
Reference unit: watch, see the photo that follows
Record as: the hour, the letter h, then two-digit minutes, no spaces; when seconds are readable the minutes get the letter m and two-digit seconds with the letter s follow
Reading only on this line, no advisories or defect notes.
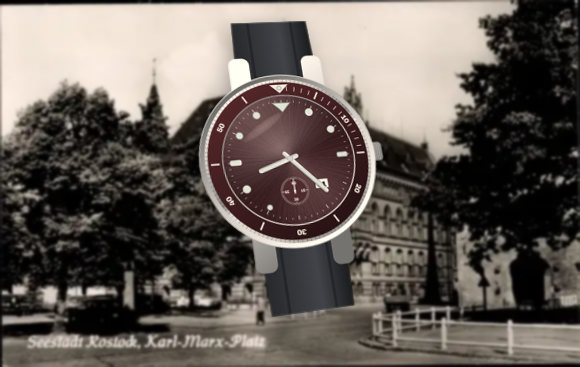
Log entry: 8h23
